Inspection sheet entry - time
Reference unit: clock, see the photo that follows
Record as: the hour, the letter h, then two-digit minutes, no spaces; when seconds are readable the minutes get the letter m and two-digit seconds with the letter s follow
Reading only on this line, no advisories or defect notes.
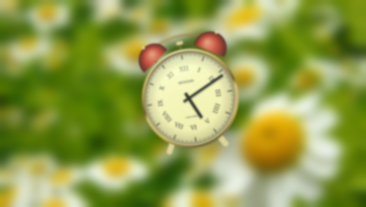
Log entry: 5h11
